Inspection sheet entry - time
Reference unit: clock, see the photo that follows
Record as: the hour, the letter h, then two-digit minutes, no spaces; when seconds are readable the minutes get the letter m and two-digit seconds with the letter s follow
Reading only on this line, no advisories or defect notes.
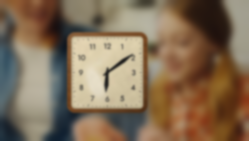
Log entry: 6h09
